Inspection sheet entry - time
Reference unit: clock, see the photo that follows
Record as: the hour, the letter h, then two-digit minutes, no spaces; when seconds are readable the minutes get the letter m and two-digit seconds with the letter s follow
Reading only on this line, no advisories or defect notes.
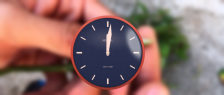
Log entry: 12h01
